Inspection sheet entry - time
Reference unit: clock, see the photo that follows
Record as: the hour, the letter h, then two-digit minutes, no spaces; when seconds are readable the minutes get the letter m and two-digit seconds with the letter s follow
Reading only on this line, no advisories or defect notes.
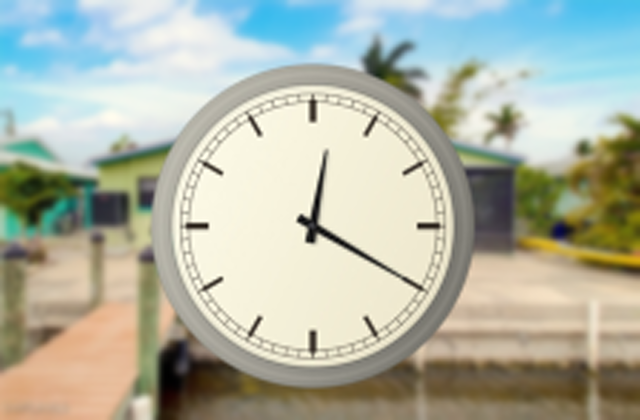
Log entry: 12h20
